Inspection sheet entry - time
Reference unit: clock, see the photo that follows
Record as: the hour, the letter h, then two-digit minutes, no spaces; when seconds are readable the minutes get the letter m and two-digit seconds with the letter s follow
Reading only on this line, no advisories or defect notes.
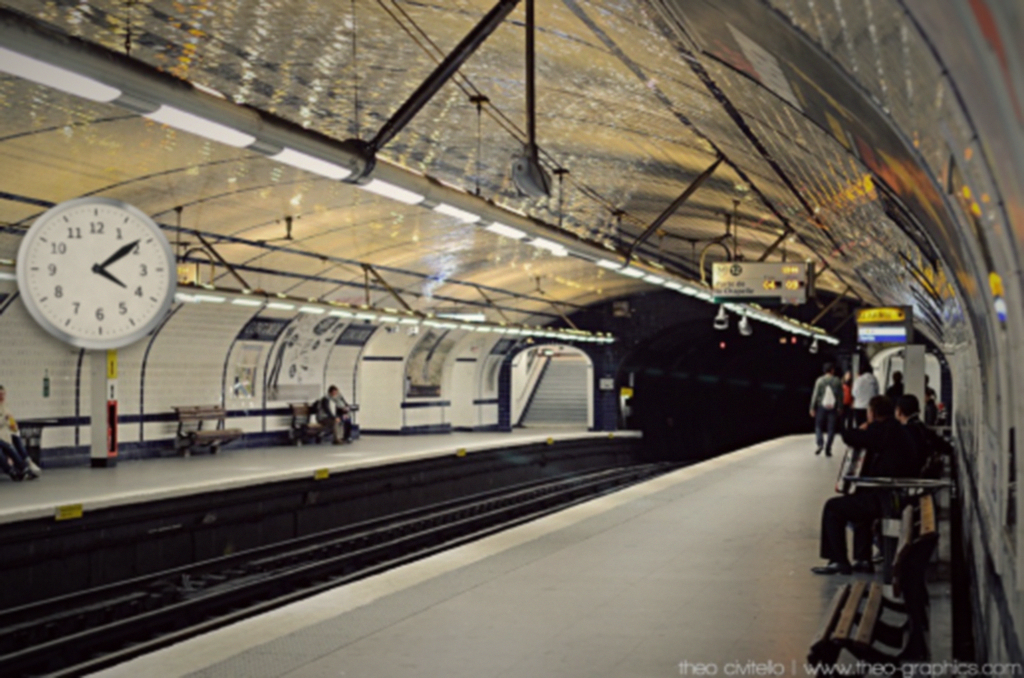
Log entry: 4h09
